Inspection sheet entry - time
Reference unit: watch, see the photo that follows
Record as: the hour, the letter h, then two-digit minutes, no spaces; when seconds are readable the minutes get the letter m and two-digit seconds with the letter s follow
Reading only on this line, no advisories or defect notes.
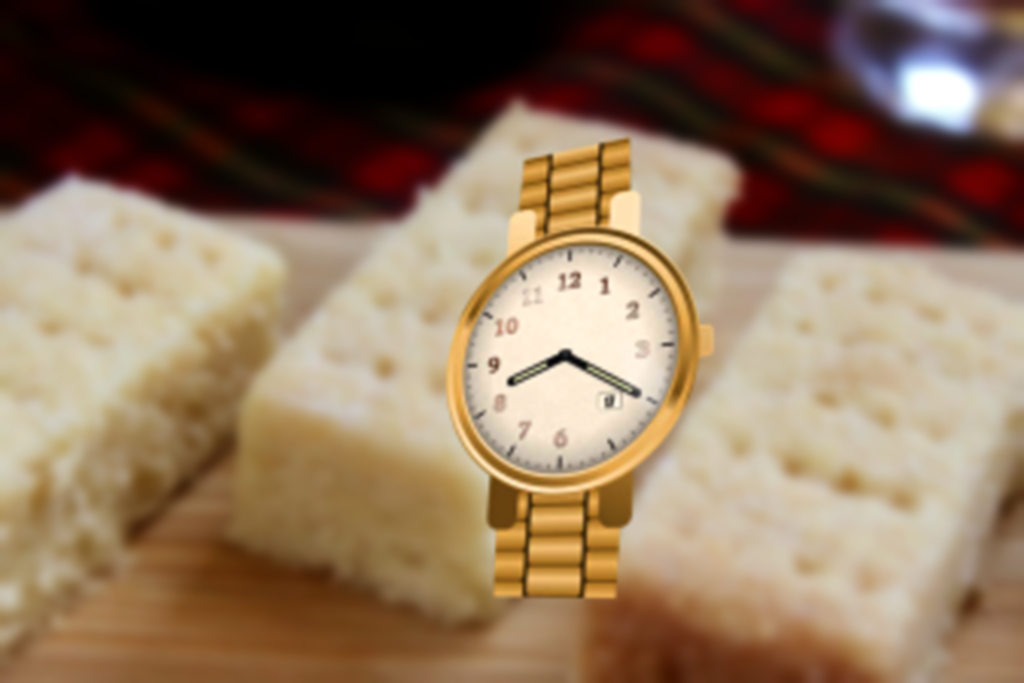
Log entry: 8h20
